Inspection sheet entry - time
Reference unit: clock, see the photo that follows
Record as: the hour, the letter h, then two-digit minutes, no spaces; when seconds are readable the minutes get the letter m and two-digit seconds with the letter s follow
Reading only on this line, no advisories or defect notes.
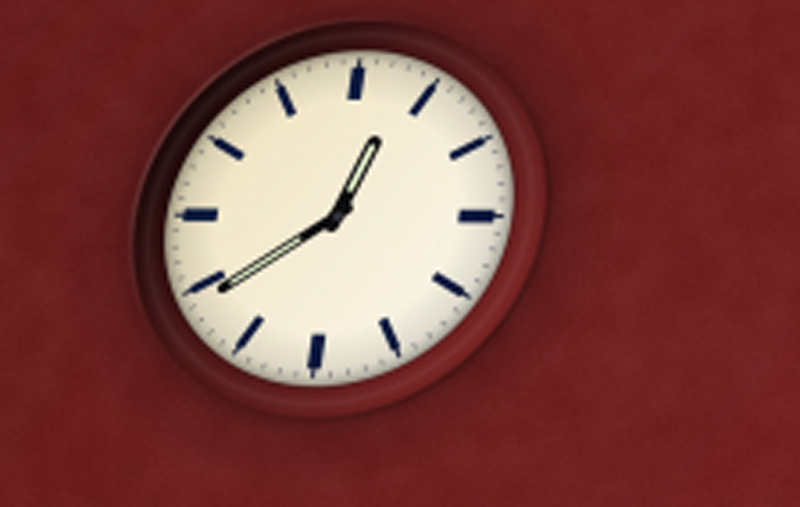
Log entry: 12h39
